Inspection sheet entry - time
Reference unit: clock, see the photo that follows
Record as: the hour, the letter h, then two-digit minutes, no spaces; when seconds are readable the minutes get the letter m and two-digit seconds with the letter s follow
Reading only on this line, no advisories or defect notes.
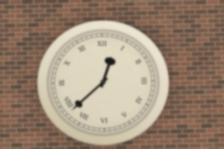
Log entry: 12h38
